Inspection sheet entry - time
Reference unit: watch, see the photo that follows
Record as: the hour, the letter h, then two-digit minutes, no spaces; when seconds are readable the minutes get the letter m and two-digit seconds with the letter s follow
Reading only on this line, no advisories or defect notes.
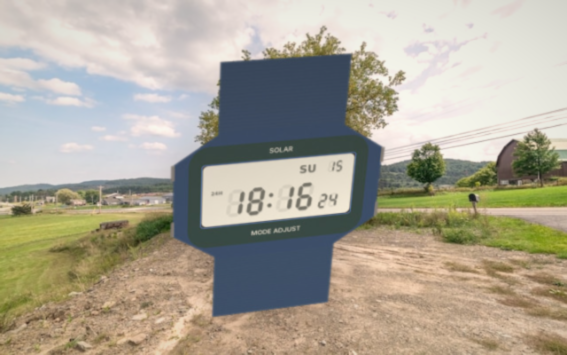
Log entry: 18h16m24s
